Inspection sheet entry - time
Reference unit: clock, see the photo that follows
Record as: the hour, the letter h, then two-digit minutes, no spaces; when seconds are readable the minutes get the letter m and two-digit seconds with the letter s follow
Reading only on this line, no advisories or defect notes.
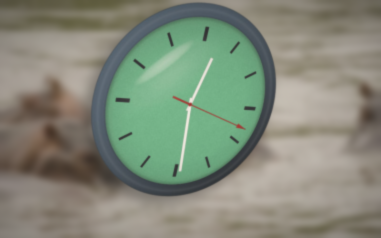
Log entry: 12h29m18s
